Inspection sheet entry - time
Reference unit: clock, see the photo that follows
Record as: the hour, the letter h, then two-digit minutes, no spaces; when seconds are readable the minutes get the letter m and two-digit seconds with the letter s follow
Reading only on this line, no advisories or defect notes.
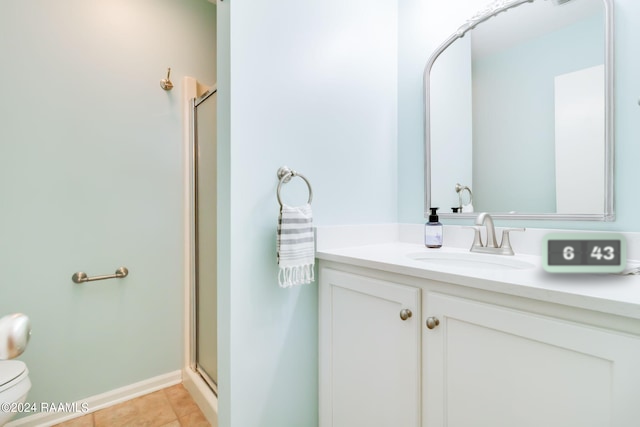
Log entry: 6h43
